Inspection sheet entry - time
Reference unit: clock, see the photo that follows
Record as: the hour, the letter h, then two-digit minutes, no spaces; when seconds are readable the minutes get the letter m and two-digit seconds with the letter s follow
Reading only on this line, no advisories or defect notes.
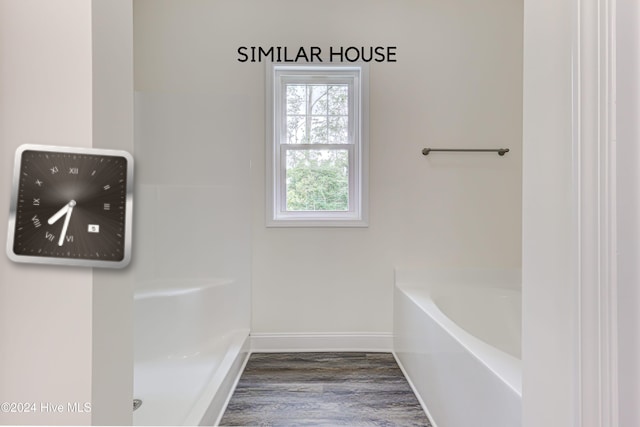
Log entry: 7h32
